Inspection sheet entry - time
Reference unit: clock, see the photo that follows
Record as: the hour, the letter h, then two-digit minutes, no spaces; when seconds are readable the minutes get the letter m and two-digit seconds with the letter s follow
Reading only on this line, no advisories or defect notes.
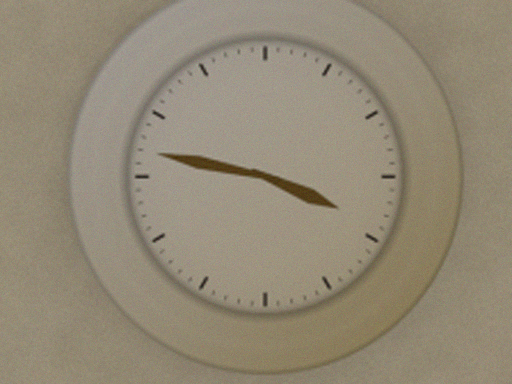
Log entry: 3h47
